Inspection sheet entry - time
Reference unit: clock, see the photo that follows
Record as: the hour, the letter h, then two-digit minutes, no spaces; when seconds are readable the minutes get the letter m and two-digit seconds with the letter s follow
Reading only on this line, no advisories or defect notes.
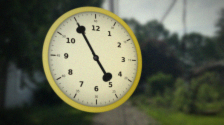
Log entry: 4h55
